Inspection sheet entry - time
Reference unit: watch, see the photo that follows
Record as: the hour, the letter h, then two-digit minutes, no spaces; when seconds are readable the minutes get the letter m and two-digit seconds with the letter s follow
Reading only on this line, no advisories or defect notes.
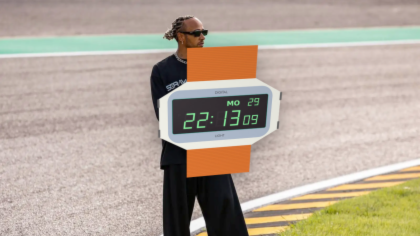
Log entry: 22h13m09s
